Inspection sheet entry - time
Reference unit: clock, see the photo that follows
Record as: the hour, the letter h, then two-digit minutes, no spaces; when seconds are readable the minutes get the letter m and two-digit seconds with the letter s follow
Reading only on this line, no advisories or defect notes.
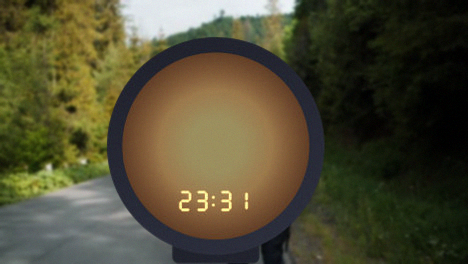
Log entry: 23h31
